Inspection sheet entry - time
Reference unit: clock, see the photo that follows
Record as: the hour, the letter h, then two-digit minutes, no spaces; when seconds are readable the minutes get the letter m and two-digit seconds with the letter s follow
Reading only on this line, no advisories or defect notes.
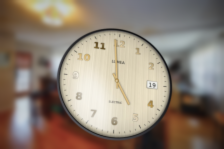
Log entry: 4h59
